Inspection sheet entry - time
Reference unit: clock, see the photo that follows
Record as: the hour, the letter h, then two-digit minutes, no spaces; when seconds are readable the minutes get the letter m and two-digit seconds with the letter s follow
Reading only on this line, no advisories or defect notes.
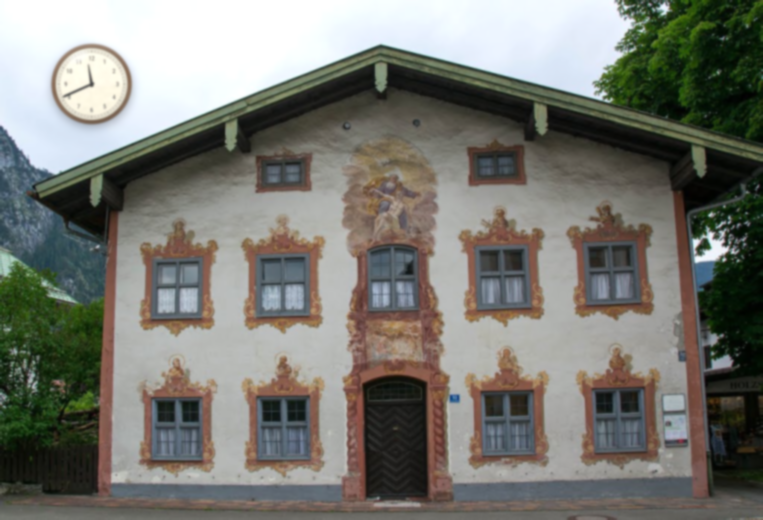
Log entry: 11h41
